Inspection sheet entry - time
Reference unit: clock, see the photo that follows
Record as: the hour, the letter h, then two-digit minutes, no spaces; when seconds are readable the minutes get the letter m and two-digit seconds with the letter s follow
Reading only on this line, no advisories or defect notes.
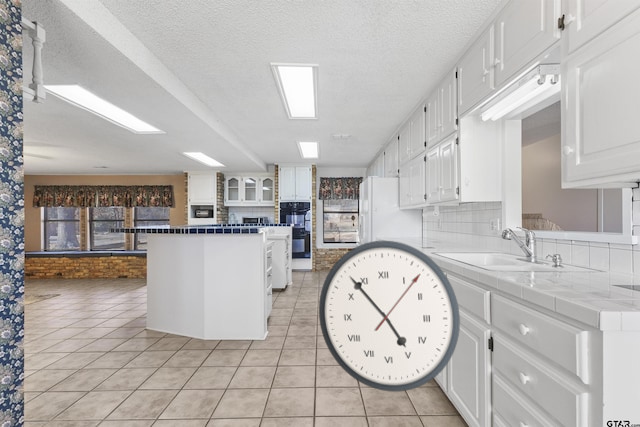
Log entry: 4h53m07s
